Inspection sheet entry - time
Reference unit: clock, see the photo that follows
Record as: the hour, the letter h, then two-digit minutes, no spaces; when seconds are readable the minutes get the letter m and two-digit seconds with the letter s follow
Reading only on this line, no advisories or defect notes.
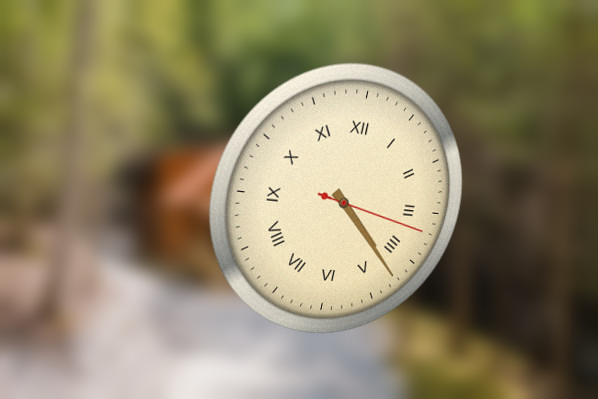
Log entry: 4h22m17s
